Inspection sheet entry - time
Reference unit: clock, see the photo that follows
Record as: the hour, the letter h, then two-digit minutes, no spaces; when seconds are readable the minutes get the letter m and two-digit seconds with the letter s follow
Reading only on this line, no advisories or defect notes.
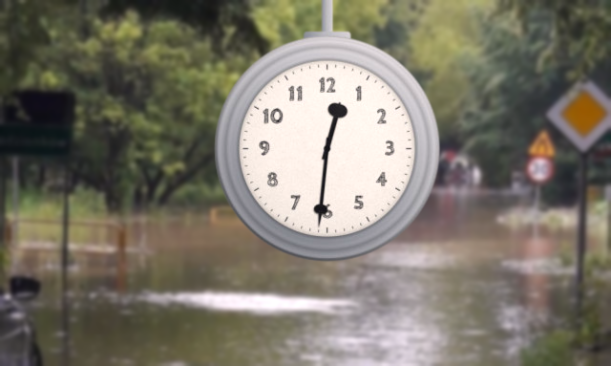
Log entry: 12h31
